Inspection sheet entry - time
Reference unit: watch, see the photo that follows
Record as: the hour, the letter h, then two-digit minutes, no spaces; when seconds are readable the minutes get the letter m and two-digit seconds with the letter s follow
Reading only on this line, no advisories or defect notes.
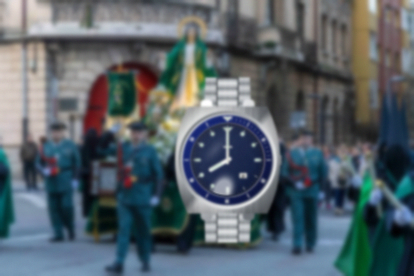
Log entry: 8h00
